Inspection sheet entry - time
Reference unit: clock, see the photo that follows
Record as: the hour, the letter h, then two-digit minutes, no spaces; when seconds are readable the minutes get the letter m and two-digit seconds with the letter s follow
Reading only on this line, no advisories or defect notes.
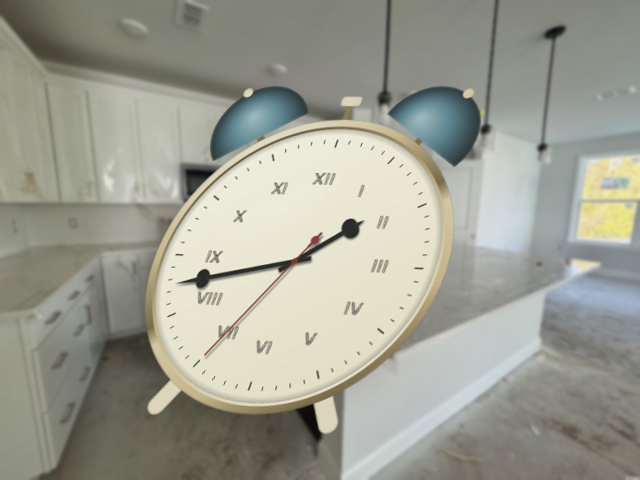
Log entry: 1h42m35s
